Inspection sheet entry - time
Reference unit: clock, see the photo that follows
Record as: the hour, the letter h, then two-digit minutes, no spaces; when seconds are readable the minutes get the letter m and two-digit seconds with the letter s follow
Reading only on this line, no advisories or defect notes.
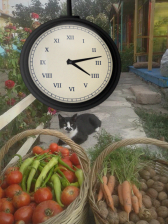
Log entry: 4h13
